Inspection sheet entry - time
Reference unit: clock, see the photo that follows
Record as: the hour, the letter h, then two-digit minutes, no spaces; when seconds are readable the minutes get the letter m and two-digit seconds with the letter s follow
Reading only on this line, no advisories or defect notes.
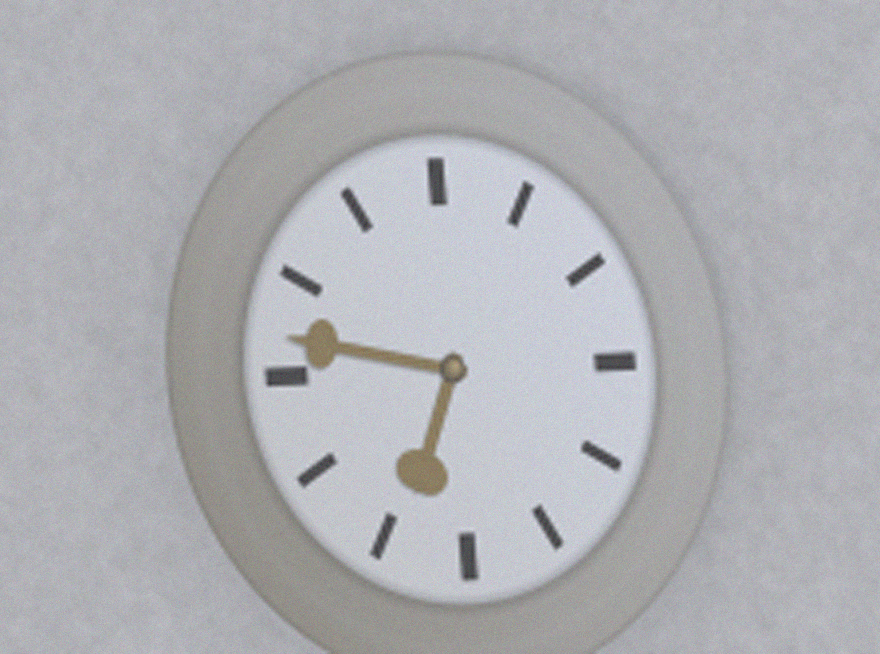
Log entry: 6h47
